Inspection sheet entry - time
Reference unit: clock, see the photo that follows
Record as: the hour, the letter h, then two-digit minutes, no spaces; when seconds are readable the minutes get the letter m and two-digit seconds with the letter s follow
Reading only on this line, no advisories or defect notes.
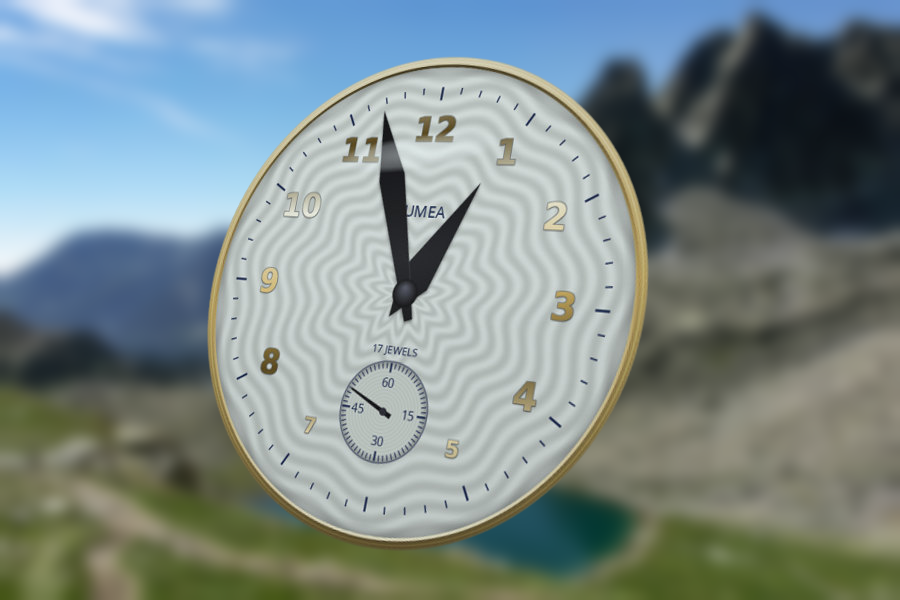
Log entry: 12h56m49s
